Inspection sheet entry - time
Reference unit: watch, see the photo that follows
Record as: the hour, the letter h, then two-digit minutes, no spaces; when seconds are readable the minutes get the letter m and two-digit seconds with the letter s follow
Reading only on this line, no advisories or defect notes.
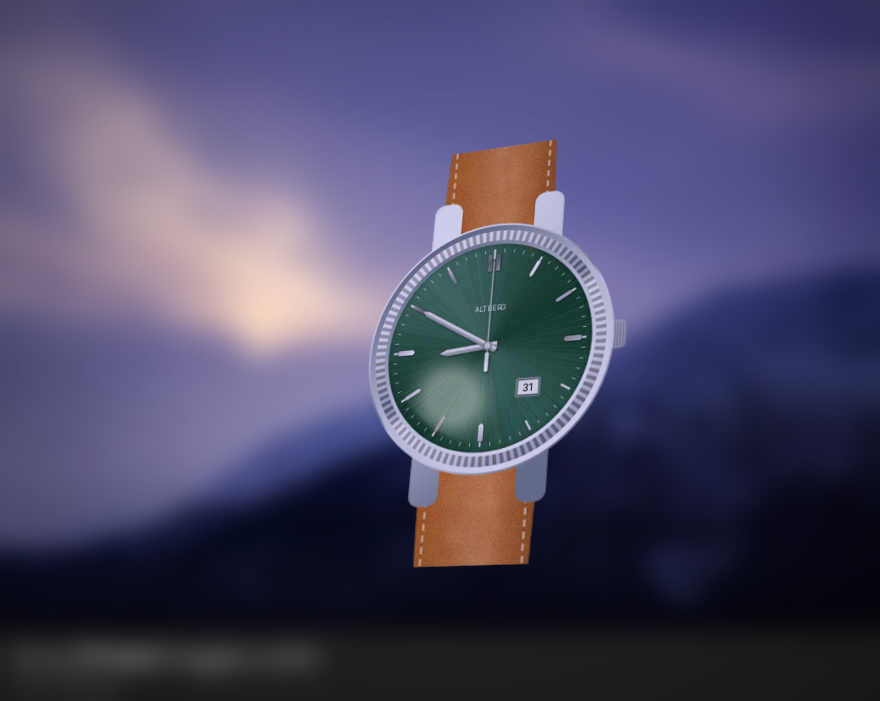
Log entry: 8h50m00s
